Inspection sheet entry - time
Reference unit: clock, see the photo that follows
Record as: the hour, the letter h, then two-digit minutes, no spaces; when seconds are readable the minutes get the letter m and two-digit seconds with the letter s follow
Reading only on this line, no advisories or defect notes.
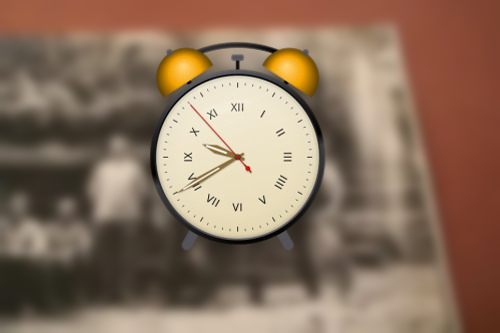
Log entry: 9h39m53s
